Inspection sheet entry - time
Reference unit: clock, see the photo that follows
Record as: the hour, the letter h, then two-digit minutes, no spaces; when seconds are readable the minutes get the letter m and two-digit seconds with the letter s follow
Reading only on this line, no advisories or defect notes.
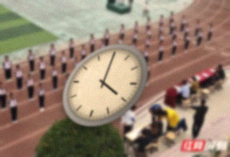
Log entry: 4h00
